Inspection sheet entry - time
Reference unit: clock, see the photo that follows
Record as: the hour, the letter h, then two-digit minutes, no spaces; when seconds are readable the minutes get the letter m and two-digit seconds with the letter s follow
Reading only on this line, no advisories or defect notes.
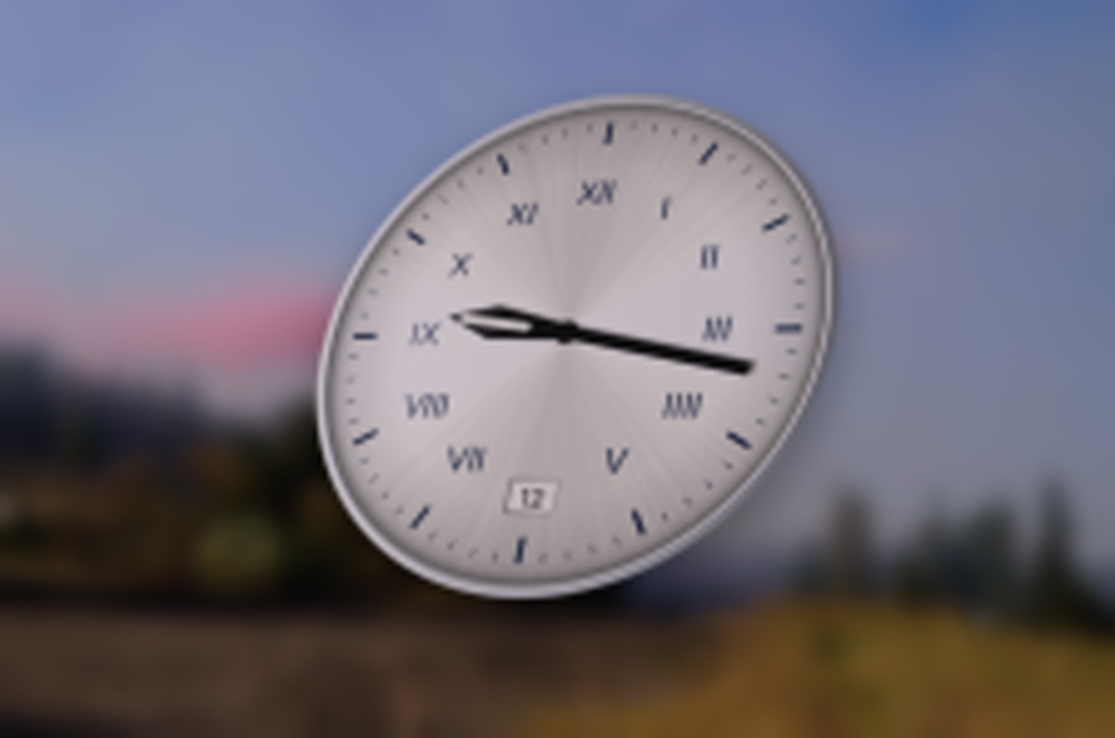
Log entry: 9h17
